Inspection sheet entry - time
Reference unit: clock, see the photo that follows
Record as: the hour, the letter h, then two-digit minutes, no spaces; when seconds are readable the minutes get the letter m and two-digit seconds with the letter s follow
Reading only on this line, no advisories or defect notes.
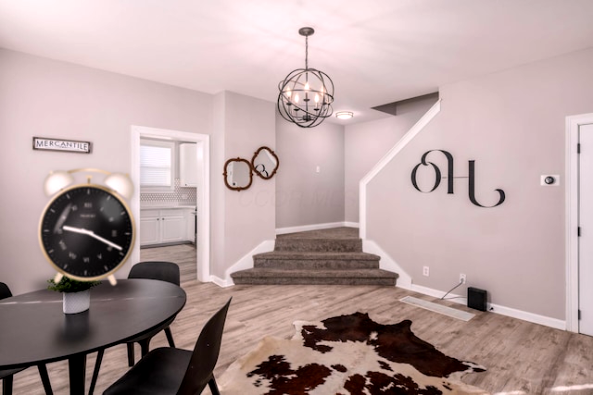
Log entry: 9h19
